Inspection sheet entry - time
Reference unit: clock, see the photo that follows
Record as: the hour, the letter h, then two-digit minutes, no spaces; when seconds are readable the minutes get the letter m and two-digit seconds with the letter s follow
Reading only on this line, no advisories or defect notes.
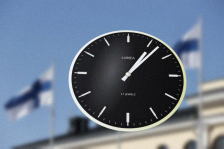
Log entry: 1h07
